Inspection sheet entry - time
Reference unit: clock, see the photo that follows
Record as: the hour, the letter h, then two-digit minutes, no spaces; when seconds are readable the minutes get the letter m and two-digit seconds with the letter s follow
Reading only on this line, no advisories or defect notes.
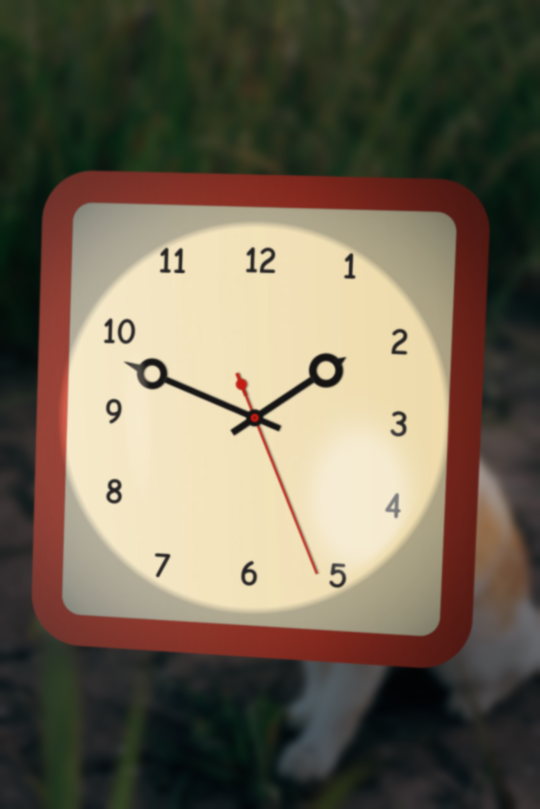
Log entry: 1h48m26s
